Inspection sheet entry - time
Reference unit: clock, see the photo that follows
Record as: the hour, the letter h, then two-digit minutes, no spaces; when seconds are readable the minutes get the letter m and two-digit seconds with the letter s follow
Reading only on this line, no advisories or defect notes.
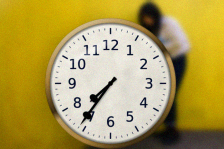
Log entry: 7h36
